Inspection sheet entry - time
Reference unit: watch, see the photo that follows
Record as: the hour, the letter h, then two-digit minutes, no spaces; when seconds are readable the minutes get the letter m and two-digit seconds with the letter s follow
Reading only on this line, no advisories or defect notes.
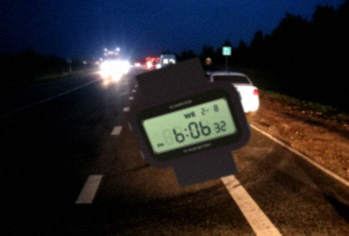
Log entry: 6h06m32s
